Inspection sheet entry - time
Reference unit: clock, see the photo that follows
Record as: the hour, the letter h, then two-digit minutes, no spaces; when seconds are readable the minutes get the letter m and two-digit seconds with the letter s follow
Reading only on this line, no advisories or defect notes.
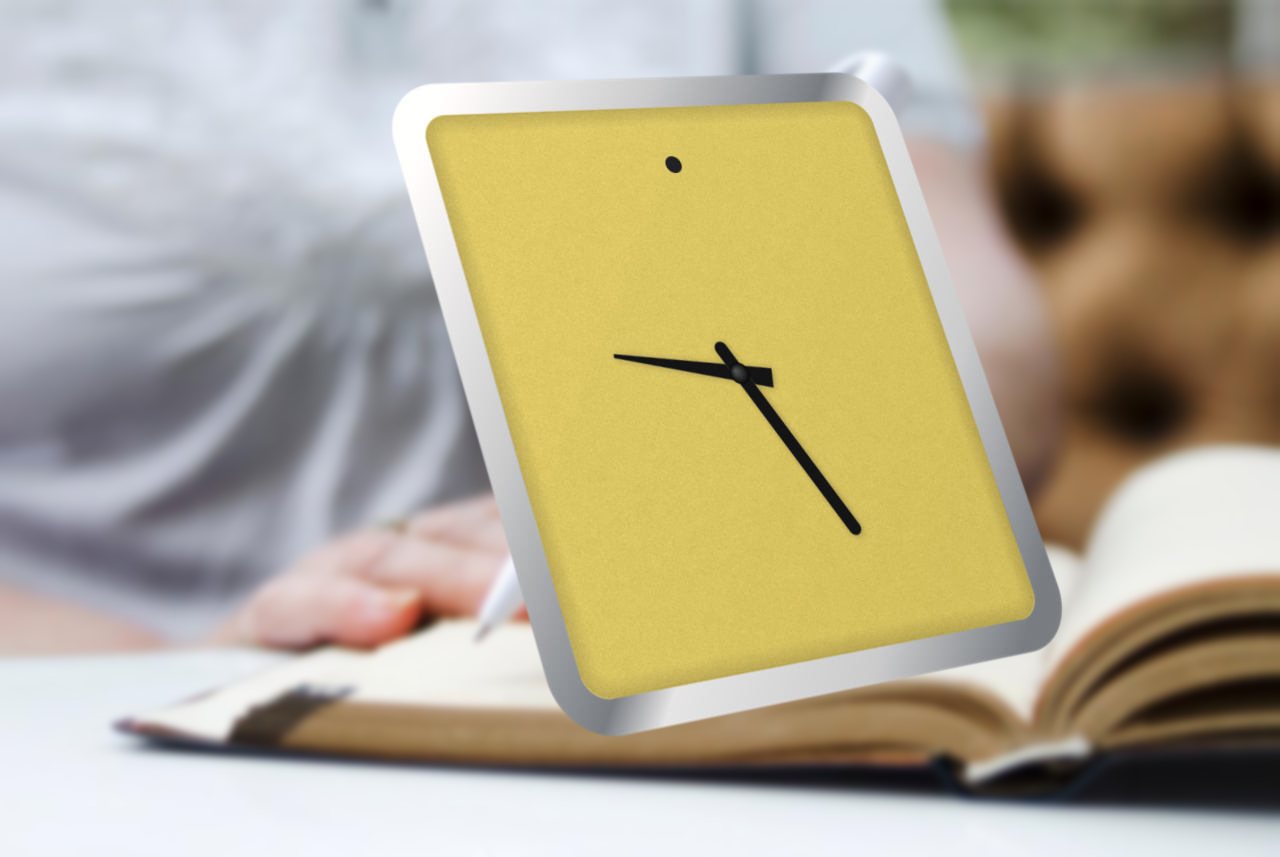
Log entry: 9h26
